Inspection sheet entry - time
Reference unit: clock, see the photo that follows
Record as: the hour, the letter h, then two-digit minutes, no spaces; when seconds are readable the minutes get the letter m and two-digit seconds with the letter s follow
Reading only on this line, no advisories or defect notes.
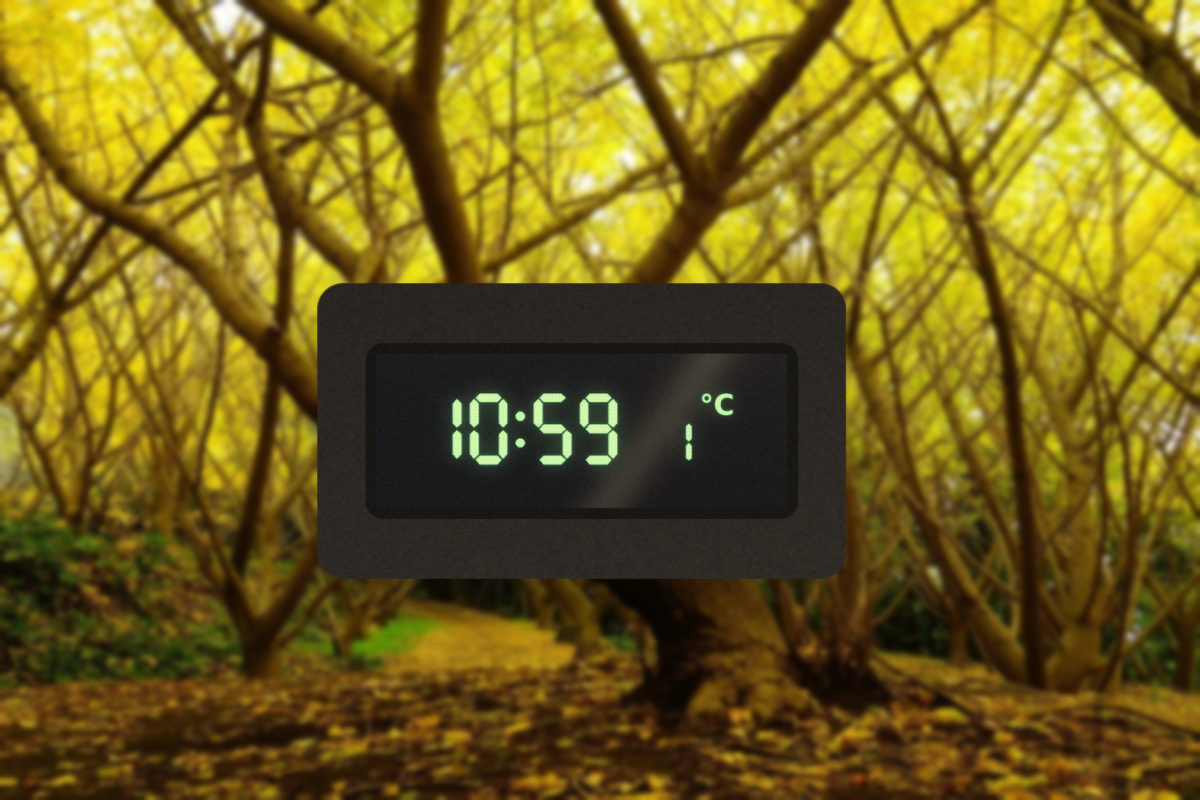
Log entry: 10h59
